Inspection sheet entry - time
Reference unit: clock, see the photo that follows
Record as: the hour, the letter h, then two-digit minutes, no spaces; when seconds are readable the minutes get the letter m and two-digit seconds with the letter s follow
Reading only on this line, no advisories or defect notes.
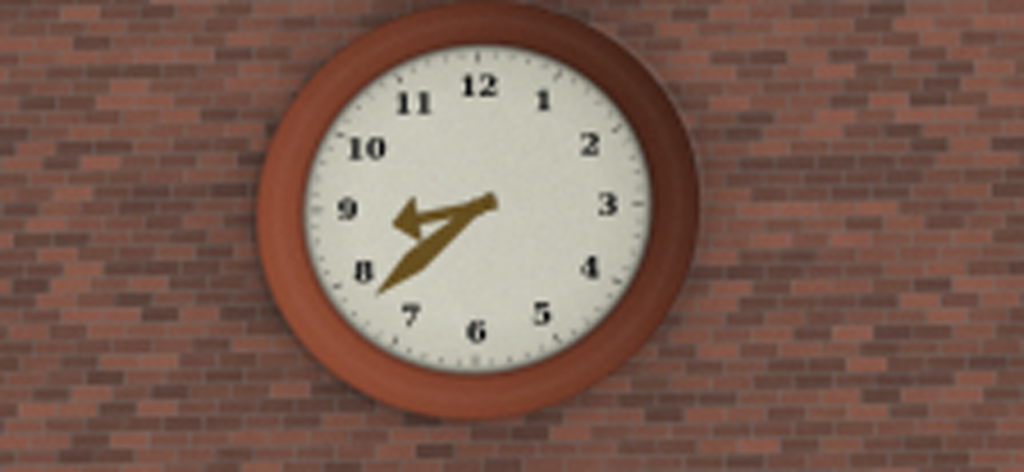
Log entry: 8h38
